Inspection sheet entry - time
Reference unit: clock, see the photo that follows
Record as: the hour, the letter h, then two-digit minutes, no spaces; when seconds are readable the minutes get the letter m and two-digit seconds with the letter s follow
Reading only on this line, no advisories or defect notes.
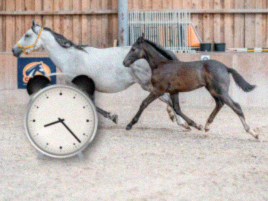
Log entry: 8h23
